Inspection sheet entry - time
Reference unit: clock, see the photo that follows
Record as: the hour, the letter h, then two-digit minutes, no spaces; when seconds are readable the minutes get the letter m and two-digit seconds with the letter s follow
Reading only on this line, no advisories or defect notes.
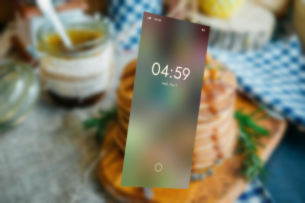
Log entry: 4h59
